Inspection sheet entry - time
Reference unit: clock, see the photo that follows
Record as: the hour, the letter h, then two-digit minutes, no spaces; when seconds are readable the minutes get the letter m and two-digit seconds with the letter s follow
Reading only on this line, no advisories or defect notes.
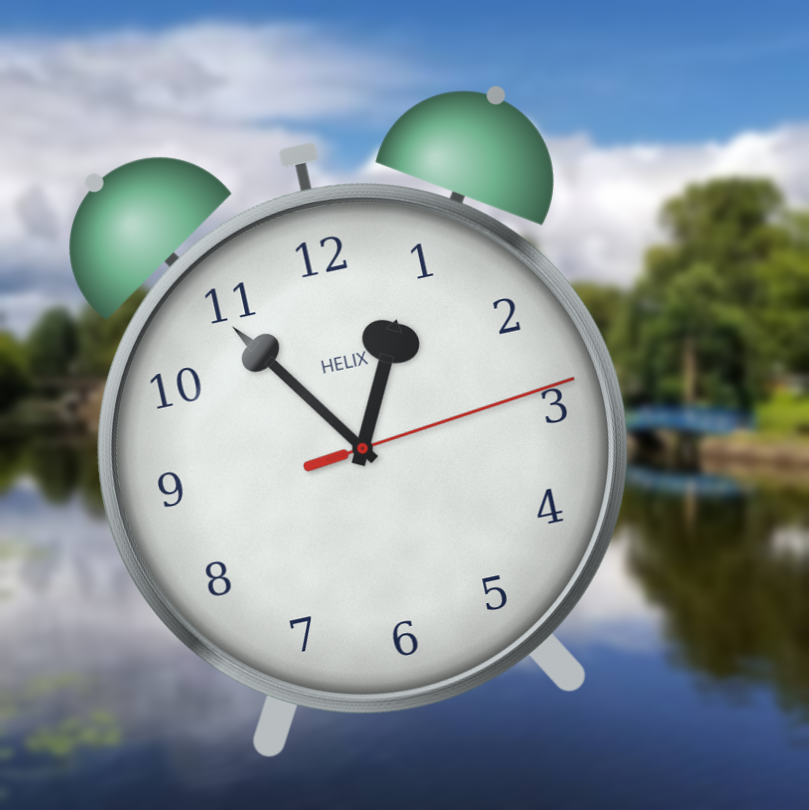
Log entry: 12h54m14s
